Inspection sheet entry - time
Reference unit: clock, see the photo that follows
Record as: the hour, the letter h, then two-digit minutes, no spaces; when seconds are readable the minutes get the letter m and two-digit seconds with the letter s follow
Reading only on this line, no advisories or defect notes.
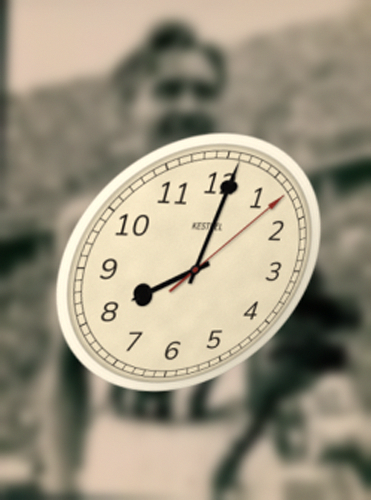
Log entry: 8h01m07s
